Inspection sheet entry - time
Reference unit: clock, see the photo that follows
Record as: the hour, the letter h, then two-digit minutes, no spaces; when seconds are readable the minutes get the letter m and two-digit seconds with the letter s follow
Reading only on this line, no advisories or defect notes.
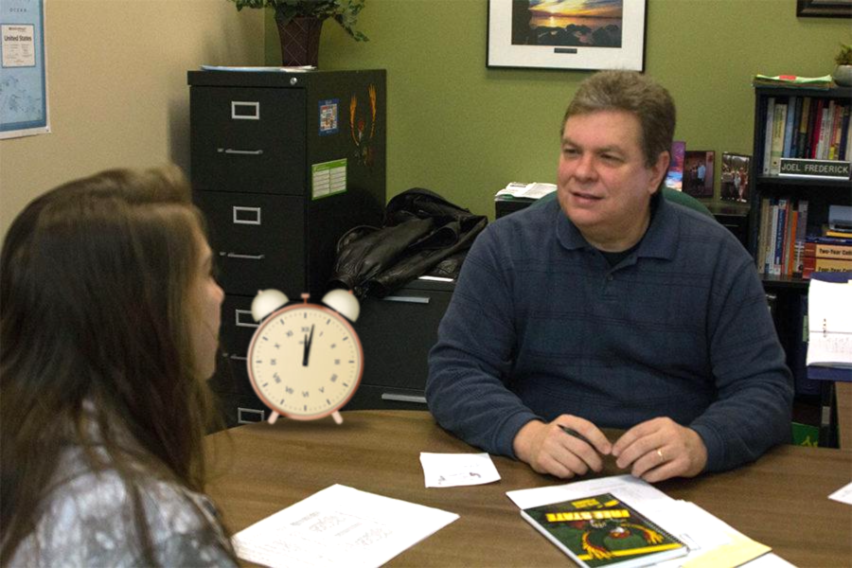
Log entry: 12h02
